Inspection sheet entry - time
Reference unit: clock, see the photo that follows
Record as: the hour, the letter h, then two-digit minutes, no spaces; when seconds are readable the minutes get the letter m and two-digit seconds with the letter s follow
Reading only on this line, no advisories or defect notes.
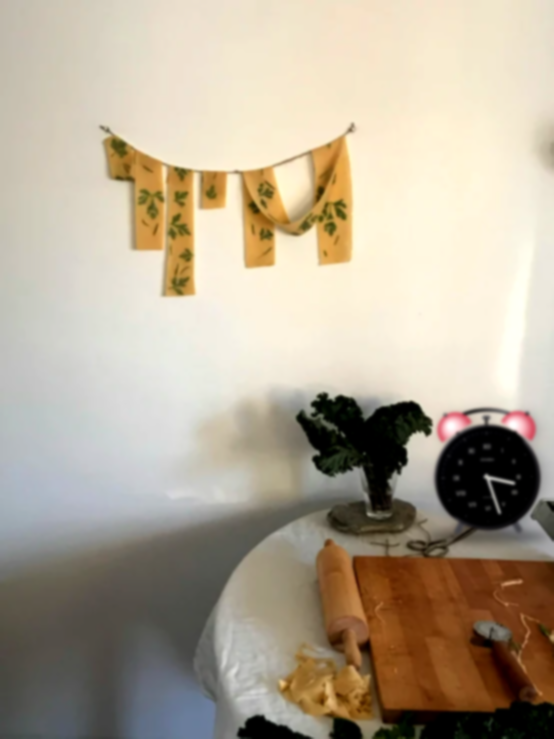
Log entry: 3h27
